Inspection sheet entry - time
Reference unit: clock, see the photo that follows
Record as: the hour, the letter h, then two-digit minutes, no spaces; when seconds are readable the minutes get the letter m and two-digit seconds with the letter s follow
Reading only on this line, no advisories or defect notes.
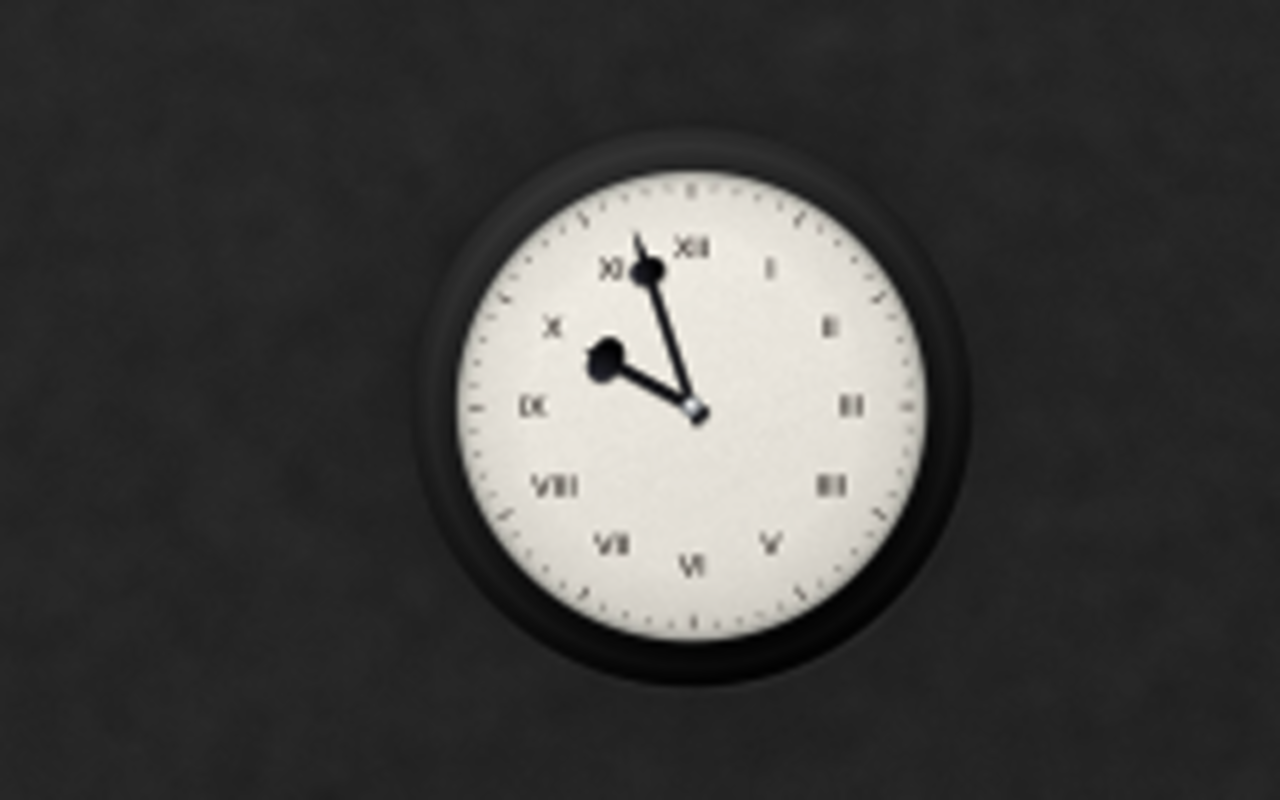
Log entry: 9h57
